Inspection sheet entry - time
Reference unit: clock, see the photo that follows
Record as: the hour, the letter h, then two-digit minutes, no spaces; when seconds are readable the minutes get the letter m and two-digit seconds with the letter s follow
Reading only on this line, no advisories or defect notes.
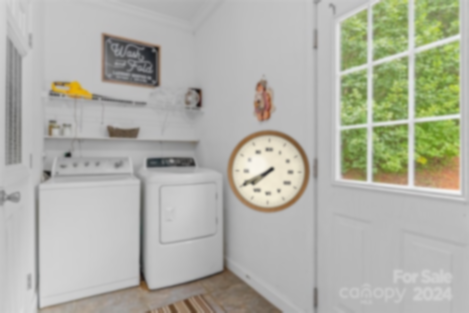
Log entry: 7h40
